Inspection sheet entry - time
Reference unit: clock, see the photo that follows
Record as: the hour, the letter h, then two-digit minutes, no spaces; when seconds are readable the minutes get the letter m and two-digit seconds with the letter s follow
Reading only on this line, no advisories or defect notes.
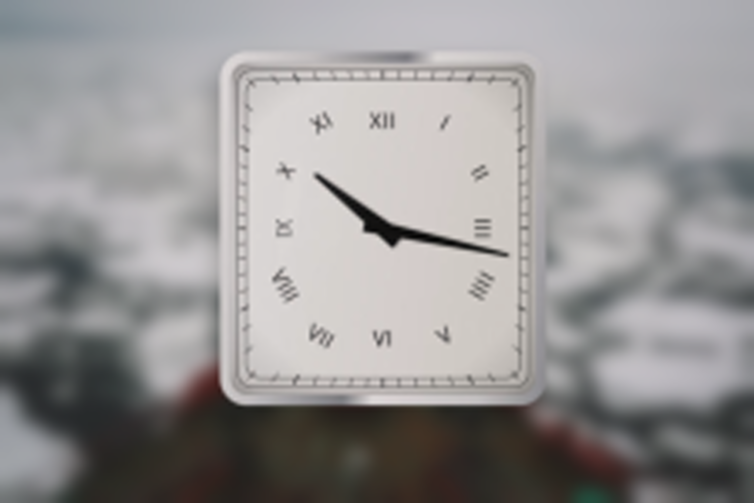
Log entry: 10h17
